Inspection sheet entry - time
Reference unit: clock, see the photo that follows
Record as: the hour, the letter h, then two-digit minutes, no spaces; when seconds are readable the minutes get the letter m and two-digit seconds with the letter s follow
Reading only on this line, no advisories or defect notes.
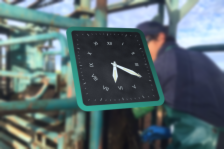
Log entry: 6h20
